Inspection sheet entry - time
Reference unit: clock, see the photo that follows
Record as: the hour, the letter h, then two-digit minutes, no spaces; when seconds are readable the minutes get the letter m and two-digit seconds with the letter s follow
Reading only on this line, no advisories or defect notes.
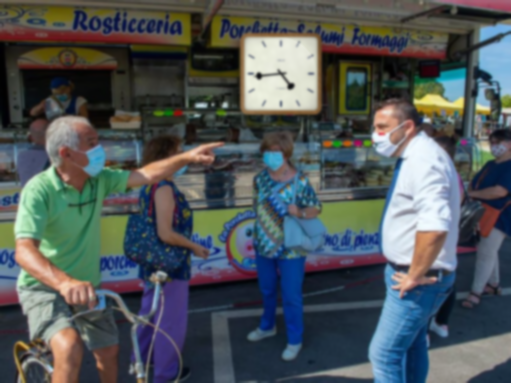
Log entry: 4h44
